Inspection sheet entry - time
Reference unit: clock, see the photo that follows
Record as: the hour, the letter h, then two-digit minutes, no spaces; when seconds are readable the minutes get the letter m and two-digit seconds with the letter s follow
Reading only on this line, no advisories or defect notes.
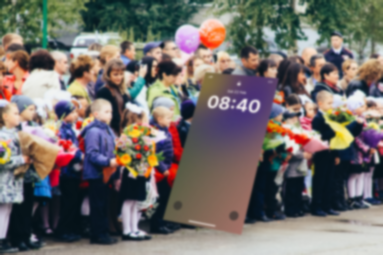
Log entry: 8h40
